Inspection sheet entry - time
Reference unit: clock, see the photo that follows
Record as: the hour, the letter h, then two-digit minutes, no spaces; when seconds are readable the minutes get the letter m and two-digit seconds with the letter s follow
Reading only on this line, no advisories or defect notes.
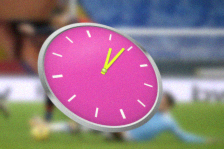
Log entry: 1h09
